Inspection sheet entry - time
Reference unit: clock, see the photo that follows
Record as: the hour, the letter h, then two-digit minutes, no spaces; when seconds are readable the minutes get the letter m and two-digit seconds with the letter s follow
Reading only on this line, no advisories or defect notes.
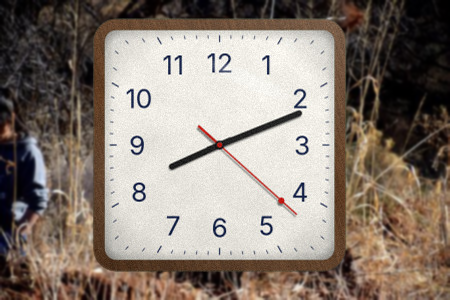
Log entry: 8h11m22s
